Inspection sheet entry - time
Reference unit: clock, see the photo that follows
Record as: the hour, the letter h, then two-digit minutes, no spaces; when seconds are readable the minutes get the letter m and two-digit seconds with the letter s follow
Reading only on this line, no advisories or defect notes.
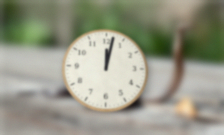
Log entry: 12h02
